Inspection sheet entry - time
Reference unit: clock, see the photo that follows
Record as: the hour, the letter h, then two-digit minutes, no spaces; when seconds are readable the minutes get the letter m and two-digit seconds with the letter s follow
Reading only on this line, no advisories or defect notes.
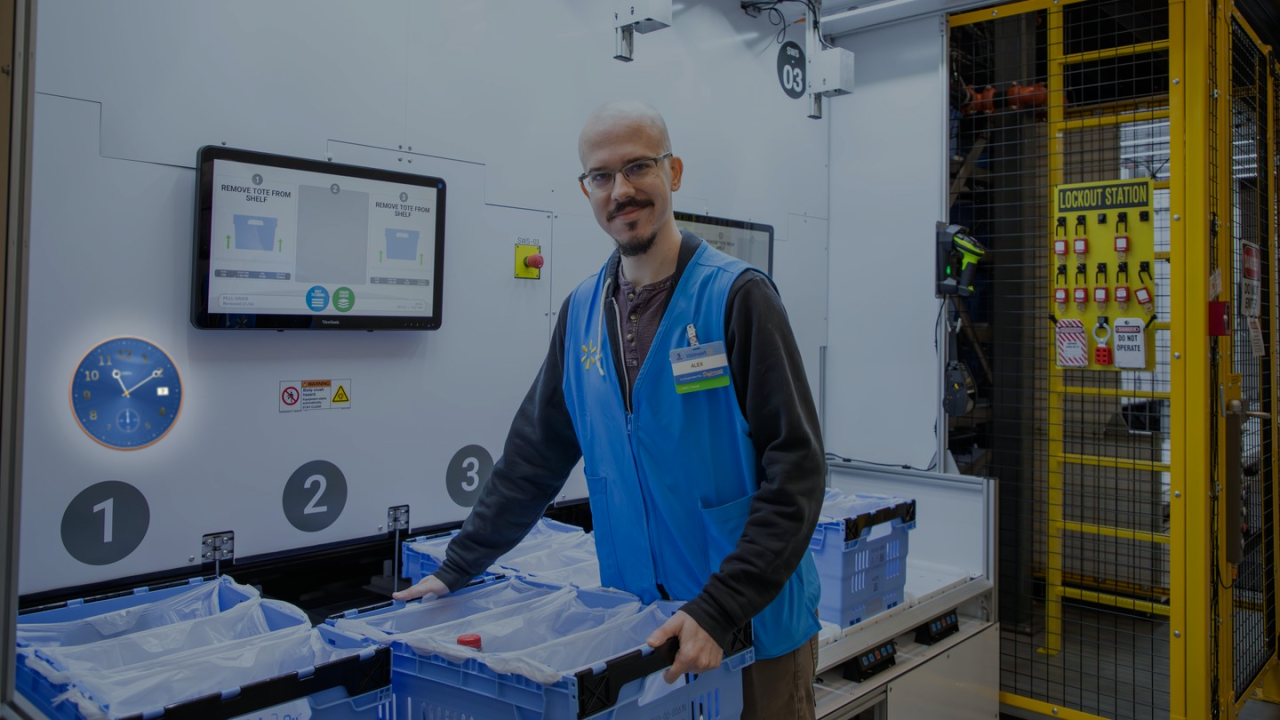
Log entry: 11h10
